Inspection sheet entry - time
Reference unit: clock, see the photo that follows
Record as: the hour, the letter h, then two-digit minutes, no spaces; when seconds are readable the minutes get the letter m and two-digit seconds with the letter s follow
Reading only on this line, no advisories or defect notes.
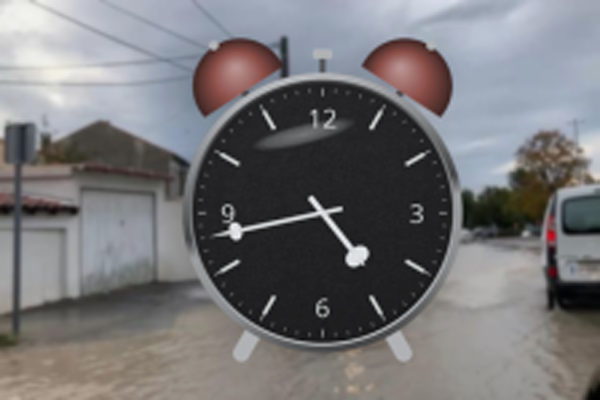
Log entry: 4h43
